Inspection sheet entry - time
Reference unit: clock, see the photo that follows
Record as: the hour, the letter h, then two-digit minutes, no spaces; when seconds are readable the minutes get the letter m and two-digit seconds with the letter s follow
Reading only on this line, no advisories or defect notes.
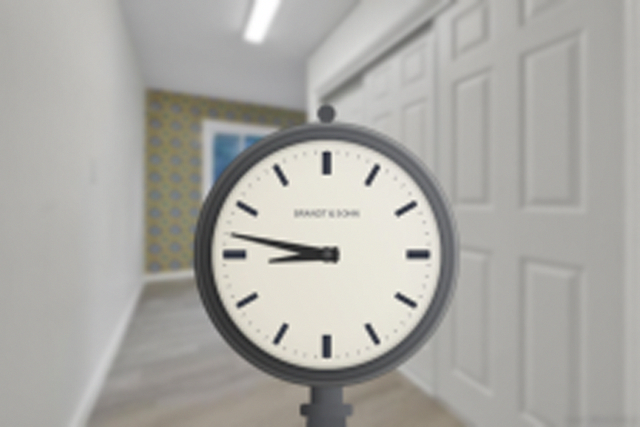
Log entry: 8h47
